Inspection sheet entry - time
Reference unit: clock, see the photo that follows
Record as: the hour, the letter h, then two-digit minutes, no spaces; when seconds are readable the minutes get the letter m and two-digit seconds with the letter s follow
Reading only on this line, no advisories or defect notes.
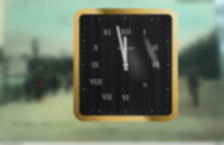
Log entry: 11h58
